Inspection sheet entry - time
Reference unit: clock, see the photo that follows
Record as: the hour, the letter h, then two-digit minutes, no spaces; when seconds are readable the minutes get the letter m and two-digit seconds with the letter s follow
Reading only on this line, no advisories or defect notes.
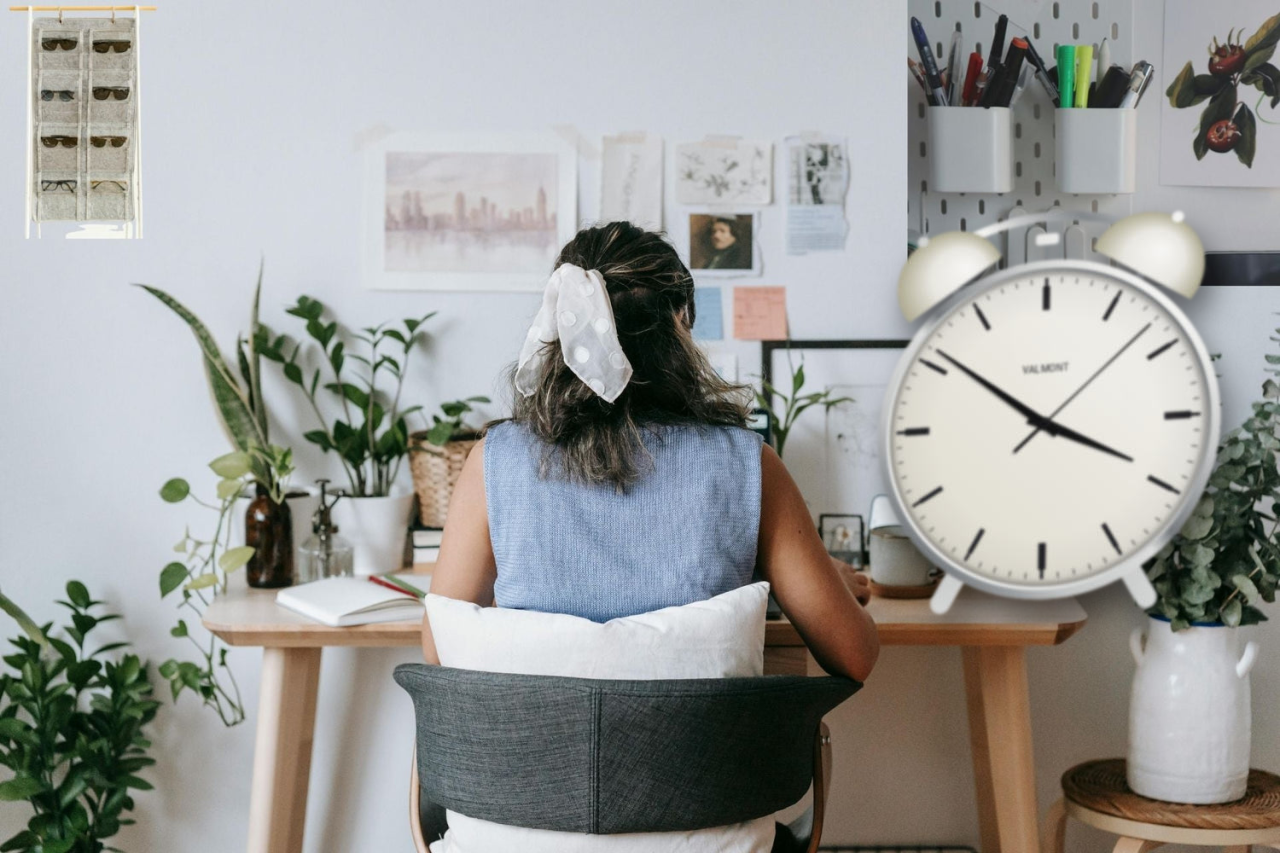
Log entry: 3h51m08s
